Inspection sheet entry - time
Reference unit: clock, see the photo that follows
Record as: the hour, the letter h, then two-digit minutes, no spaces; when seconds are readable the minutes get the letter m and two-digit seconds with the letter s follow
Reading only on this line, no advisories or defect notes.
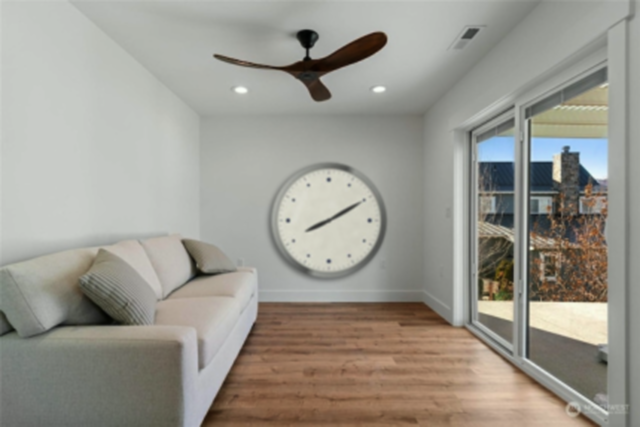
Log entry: 8h10
